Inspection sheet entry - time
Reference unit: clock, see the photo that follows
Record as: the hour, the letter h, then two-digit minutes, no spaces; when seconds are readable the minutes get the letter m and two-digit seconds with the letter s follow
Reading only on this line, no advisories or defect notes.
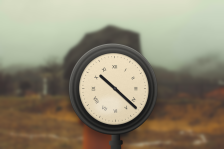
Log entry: 10h22
